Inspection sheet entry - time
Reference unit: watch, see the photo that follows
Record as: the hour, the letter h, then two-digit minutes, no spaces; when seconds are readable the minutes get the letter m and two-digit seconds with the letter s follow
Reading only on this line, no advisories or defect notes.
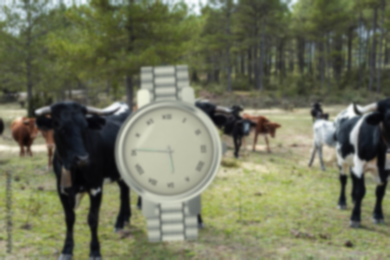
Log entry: 5h46
